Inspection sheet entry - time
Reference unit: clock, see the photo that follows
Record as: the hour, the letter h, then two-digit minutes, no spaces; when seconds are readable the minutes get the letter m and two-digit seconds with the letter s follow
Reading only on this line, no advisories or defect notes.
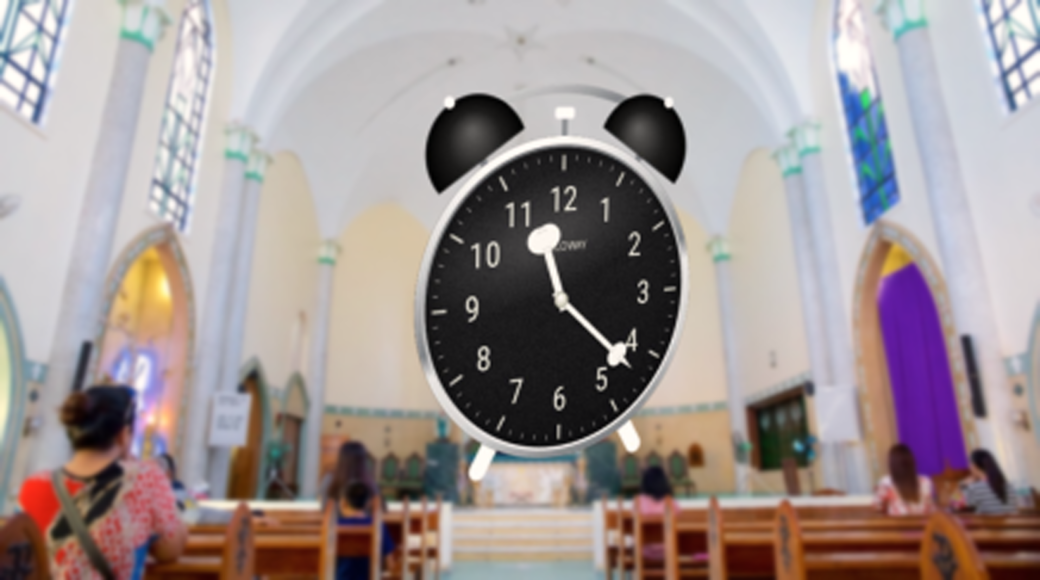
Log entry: 11h22
